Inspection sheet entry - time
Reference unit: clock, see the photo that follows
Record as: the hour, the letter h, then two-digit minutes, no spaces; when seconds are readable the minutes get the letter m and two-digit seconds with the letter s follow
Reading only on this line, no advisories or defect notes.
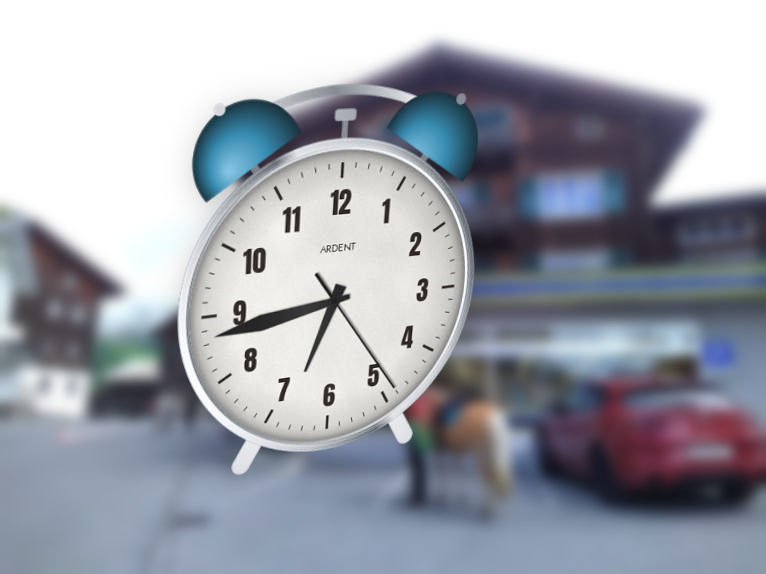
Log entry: 6h43m24s
